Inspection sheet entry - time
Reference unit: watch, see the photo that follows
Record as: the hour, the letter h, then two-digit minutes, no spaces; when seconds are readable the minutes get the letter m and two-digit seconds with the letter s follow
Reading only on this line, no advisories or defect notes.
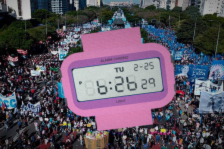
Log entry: 6h26m29s
